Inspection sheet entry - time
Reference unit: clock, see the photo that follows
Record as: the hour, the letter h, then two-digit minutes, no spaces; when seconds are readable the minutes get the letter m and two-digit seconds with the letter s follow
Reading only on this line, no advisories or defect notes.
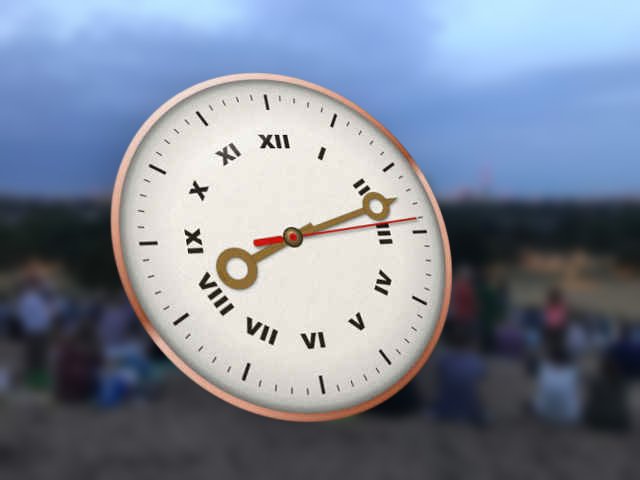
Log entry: 8h12m14s
